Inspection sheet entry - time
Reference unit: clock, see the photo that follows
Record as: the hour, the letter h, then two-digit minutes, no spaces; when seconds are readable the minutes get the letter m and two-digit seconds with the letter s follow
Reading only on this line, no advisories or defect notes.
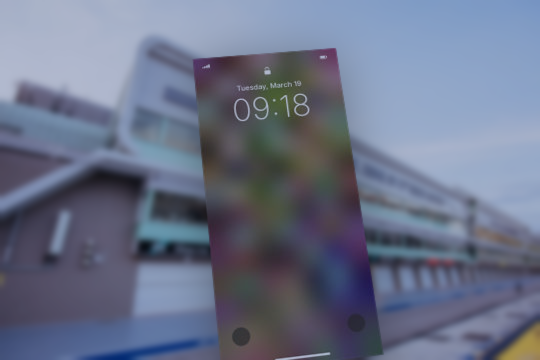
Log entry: 9h18
